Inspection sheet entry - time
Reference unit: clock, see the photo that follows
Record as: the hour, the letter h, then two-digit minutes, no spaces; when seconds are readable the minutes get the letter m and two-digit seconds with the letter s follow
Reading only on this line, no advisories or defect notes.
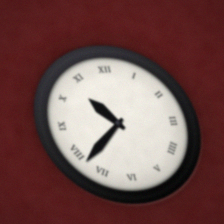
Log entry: 10h38
